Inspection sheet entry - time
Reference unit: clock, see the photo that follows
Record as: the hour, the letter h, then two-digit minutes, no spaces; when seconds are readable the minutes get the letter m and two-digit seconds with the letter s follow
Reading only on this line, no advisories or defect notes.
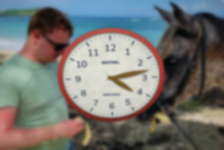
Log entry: 4h13
